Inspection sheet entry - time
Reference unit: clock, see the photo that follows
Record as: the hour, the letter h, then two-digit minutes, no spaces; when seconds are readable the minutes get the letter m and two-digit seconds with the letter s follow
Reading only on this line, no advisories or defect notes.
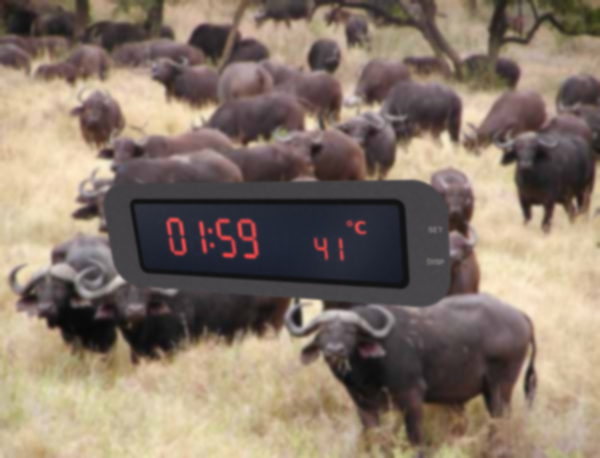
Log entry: 1h59
